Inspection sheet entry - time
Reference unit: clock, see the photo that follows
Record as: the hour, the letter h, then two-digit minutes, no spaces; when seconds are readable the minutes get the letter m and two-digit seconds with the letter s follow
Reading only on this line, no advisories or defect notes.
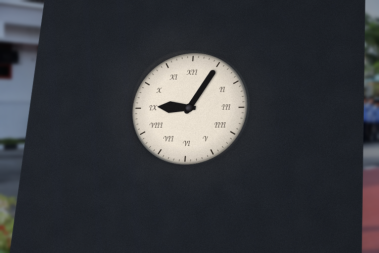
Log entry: 9h05
